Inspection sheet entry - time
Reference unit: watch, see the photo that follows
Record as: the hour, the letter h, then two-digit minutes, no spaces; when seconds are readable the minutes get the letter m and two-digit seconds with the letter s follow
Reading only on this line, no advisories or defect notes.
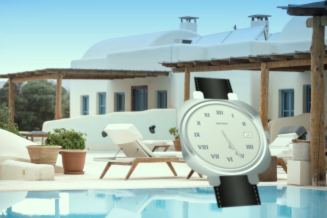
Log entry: 5h26
